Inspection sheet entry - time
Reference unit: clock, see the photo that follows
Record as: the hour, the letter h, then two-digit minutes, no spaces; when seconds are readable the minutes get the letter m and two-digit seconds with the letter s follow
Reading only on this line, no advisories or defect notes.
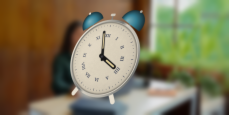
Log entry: 3h58
